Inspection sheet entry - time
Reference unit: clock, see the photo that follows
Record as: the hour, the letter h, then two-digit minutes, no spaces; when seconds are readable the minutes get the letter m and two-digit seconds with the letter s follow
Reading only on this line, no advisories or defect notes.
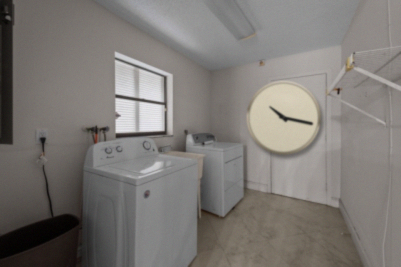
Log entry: 10h17
